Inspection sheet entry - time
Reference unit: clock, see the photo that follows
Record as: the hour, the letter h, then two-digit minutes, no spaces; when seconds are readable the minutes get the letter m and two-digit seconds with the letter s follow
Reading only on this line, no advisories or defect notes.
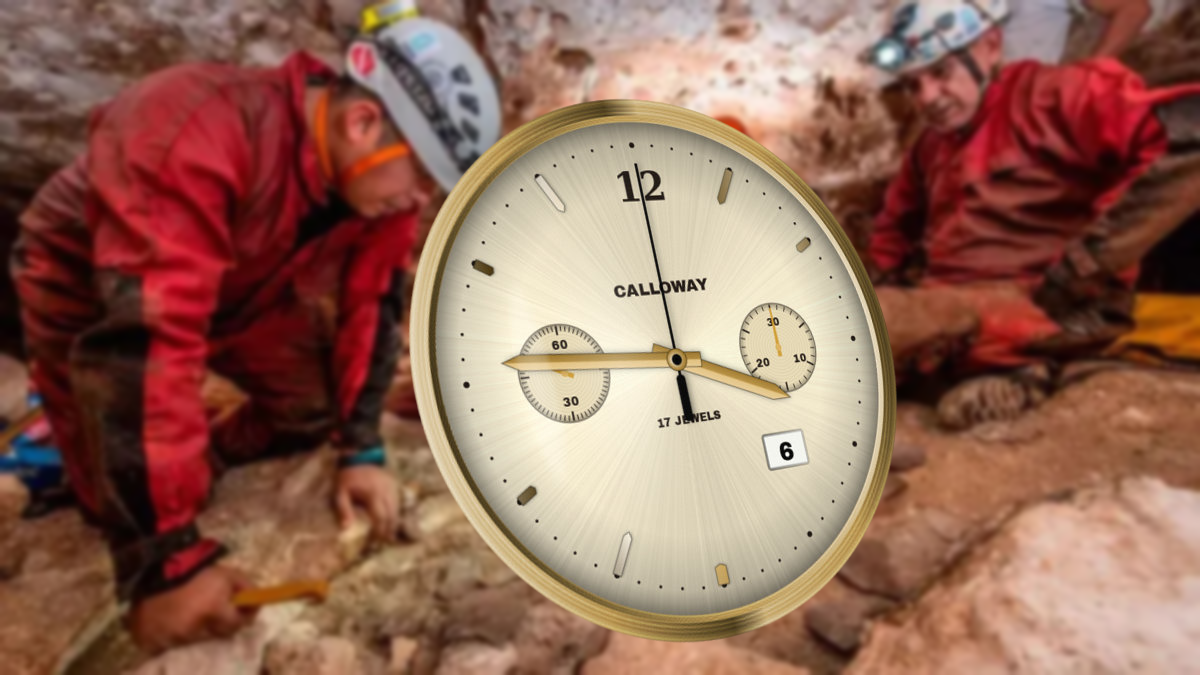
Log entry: 3h45m49s
